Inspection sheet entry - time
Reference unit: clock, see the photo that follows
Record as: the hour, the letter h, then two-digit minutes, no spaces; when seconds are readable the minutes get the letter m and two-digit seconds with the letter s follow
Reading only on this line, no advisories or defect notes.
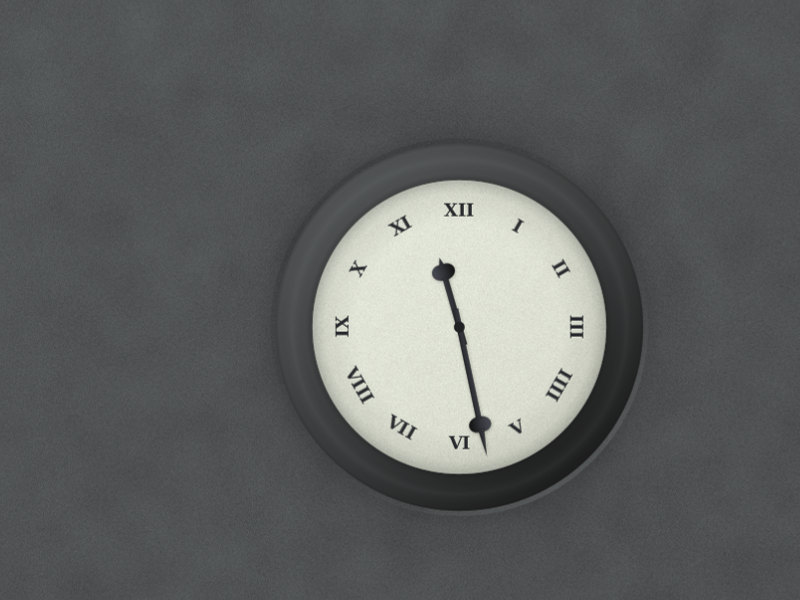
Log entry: 11h28
